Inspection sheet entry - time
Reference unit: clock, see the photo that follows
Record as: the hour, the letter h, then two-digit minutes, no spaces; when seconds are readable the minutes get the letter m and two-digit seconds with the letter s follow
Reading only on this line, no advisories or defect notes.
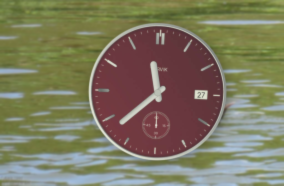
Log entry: 11h38
